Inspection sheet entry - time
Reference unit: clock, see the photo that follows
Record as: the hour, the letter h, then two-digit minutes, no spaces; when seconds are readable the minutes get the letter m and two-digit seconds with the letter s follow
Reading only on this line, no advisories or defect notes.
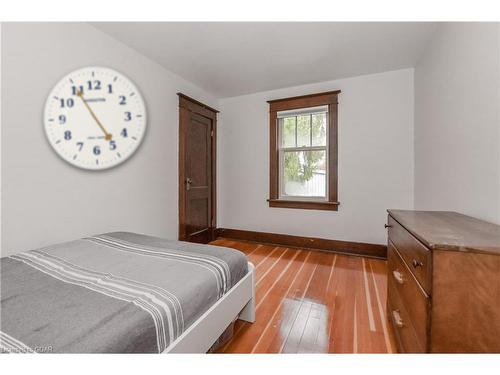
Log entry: 4h55
